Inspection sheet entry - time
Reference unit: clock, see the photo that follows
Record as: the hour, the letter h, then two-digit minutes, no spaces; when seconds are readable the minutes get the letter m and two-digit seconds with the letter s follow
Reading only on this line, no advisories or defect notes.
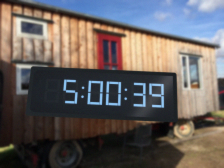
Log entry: 5h00m39s
